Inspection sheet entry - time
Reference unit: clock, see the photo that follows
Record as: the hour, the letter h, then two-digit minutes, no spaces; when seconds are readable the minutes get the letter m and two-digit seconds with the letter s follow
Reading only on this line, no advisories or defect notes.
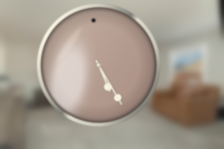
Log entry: 5h26
